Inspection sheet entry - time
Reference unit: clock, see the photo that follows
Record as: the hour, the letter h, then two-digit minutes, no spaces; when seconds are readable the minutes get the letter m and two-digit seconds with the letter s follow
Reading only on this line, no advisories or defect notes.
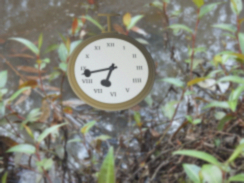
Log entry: 6h43
